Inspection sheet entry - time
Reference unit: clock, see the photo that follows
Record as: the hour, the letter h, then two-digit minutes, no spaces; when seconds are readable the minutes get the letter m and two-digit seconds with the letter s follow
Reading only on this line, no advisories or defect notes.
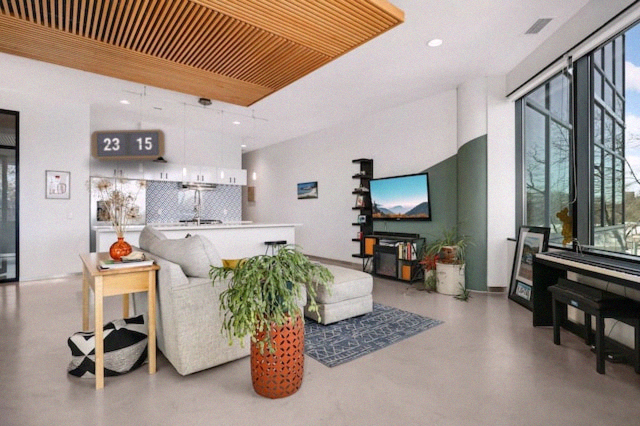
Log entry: 23h15
